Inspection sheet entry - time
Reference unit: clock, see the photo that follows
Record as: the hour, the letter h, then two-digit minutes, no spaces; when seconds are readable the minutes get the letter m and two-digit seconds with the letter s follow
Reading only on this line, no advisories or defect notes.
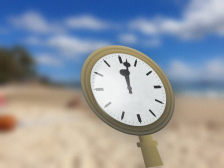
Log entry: 12h02
